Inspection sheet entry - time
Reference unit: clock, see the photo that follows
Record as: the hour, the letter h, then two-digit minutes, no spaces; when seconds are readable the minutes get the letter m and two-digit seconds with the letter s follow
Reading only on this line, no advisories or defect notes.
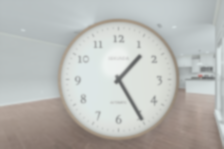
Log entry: 1h25
